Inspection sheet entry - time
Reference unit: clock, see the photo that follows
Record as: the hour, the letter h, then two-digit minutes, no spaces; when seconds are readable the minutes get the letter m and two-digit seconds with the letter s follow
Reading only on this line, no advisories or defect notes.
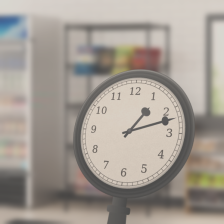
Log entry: 1h12
